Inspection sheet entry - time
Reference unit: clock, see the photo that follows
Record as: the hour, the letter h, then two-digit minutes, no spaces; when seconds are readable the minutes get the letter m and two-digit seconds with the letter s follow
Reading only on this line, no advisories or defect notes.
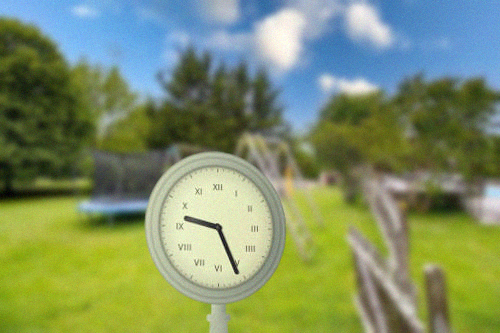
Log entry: 9h26
